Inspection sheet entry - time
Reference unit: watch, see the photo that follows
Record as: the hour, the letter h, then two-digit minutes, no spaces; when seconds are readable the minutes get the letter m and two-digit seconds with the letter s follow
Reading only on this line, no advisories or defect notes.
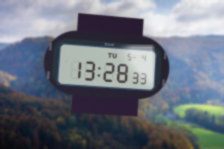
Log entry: 13h28m33s
